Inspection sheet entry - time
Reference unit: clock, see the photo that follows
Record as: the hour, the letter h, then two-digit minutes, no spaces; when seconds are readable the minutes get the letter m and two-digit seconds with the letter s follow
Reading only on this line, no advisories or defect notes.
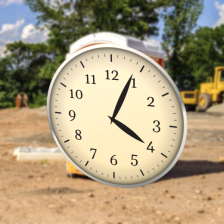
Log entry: 4h04
